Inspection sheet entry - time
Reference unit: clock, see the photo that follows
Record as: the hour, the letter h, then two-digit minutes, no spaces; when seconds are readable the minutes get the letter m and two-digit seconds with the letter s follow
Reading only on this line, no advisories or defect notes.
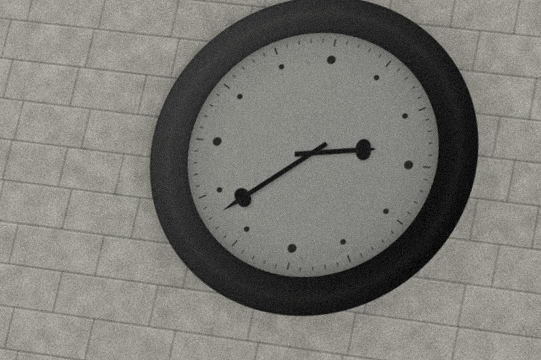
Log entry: 2h38
